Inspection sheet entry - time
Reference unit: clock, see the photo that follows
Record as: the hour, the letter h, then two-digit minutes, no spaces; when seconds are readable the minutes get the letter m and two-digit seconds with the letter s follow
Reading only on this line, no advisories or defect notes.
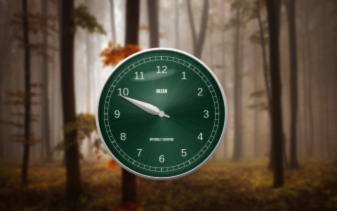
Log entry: 9h49
